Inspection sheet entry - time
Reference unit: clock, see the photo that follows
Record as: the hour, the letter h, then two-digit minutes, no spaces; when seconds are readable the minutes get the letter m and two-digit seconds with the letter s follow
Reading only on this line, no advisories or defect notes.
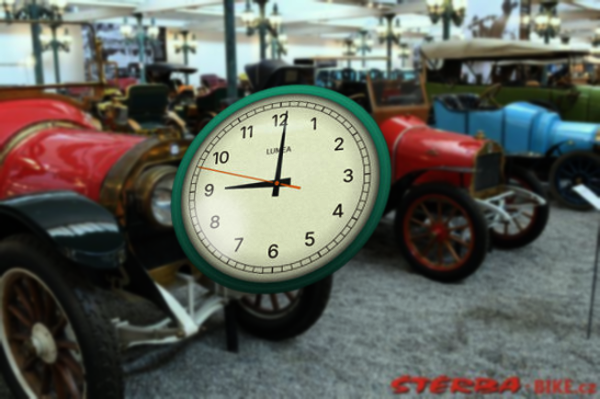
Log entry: 9h00m48s
